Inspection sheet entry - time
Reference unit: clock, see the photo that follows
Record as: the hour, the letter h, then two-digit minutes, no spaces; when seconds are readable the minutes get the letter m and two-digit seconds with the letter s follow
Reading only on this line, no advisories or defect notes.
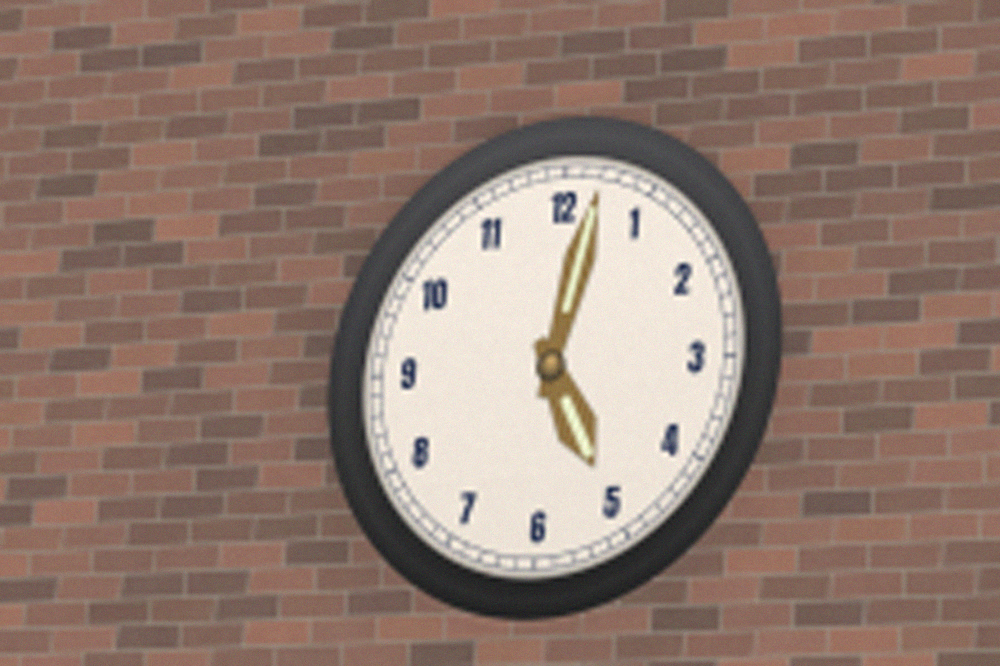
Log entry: 5h02
